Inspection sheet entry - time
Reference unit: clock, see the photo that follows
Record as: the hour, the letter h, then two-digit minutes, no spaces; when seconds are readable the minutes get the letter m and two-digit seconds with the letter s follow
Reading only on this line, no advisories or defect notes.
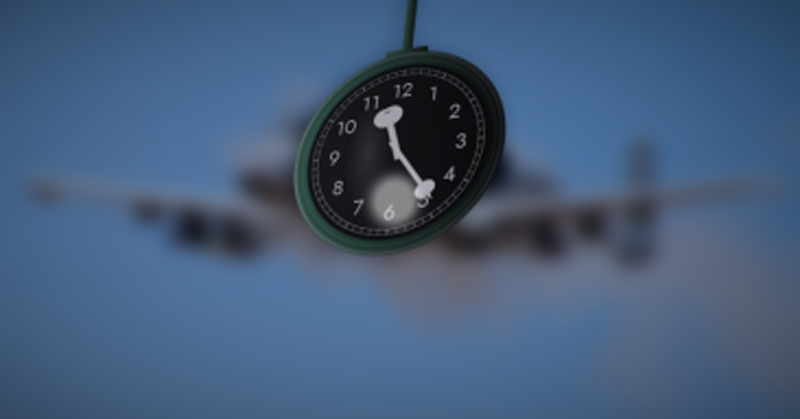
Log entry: 11h24
